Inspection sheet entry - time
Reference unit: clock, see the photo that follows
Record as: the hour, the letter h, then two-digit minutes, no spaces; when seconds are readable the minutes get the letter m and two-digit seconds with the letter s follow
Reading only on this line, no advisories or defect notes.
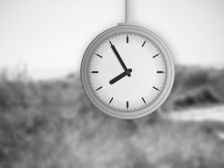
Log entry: 7h55
